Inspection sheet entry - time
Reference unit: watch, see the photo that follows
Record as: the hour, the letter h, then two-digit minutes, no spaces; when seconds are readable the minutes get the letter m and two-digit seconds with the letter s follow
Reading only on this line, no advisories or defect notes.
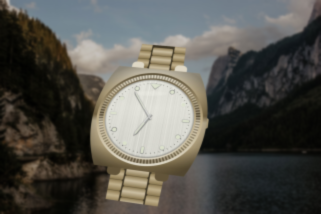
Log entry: 6h54
